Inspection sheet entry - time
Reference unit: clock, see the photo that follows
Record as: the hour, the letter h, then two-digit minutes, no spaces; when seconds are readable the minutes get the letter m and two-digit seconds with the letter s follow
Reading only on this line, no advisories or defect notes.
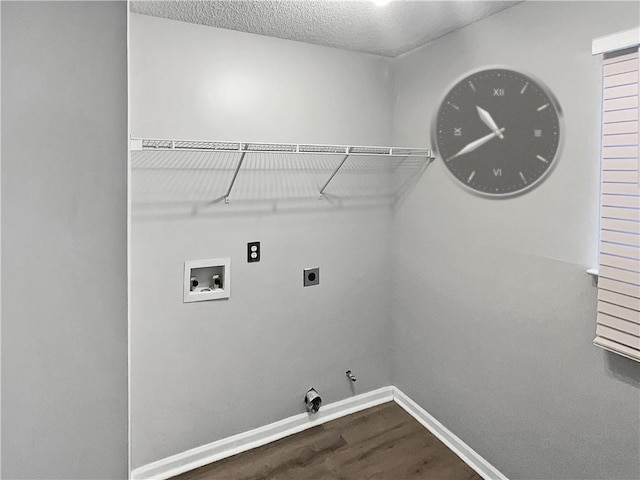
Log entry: 10h40
